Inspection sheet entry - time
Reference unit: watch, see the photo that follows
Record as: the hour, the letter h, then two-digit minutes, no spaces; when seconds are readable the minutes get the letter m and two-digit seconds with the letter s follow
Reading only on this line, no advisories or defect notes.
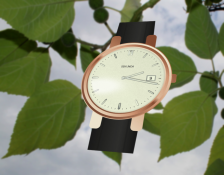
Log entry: 2h17
